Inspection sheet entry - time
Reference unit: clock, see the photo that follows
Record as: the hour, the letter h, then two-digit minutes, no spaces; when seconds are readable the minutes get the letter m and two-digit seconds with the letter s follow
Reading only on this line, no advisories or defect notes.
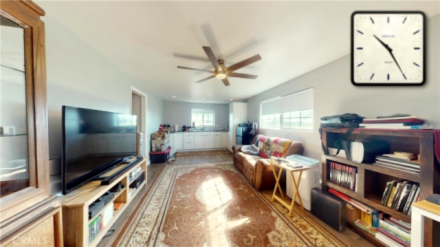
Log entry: 10h25
